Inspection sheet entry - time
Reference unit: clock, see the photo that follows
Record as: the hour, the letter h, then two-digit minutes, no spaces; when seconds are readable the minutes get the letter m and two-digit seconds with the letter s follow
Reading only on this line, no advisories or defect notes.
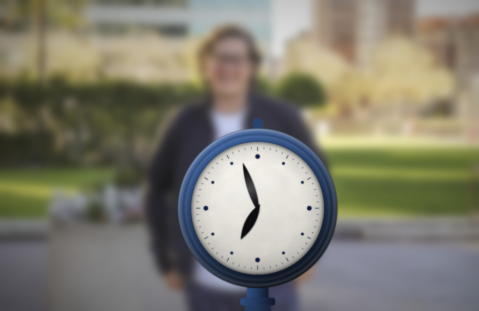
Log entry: 6h57
